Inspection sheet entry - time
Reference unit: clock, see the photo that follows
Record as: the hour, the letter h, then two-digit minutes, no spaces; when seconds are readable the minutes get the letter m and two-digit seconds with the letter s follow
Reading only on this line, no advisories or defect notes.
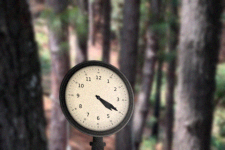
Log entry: 4h20
